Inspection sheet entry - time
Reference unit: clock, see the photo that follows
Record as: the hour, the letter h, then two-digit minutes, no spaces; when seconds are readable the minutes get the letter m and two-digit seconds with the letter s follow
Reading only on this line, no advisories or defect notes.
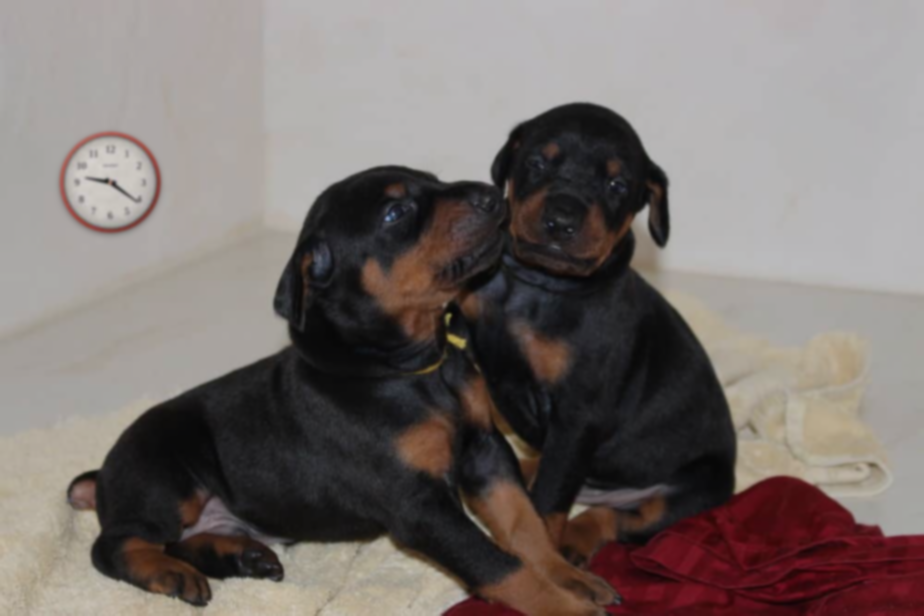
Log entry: 9h21
